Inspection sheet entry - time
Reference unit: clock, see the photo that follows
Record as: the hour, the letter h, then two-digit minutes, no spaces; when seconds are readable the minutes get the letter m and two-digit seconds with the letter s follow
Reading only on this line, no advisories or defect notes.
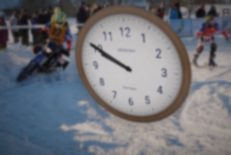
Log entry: 9h50
